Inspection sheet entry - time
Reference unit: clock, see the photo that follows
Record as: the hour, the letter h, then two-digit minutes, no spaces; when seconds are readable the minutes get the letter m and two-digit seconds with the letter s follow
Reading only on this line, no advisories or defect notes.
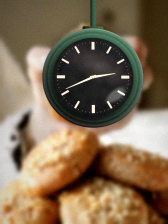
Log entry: 2h41
